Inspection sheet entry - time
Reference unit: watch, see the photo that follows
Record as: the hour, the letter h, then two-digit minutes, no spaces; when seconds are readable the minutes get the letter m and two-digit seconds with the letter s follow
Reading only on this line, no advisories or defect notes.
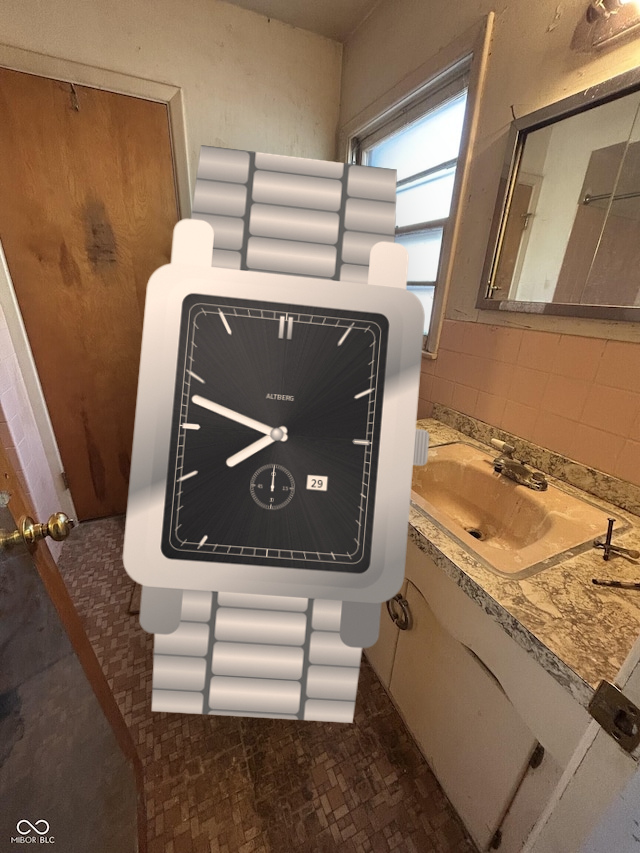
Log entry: 7h48
